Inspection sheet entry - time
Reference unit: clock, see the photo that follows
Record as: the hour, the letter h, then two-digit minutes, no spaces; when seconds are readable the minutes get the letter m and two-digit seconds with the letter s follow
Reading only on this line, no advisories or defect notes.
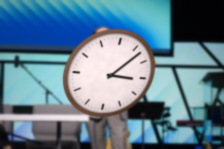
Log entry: 3h07
